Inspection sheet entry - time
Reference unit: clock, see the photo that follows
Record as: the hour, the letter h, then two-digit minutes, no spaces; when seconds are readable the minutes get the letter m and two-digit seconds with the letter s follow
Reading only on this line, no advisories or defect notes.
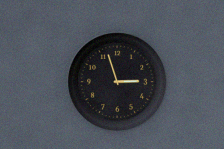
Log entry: 2h57
